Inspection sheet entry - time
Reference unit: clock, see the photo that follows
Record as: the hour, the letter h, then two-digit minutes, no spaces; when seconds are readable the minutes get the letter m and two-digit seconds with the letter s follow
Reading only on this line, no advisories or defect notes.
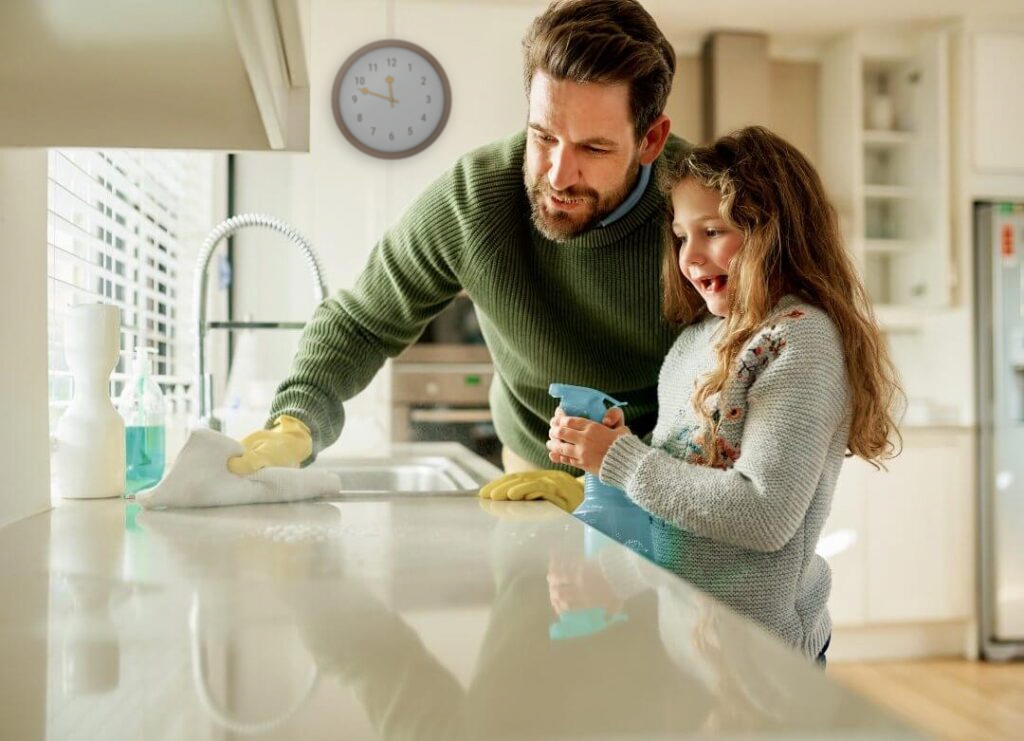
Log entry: 11h48
